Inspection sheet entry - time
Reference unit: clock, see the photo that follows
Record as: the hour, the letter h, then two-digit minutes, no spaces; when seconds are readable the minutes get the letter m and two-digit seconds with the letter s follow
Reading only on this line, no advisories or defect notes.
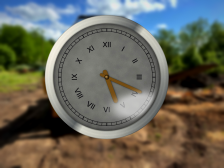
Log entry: 5h19
